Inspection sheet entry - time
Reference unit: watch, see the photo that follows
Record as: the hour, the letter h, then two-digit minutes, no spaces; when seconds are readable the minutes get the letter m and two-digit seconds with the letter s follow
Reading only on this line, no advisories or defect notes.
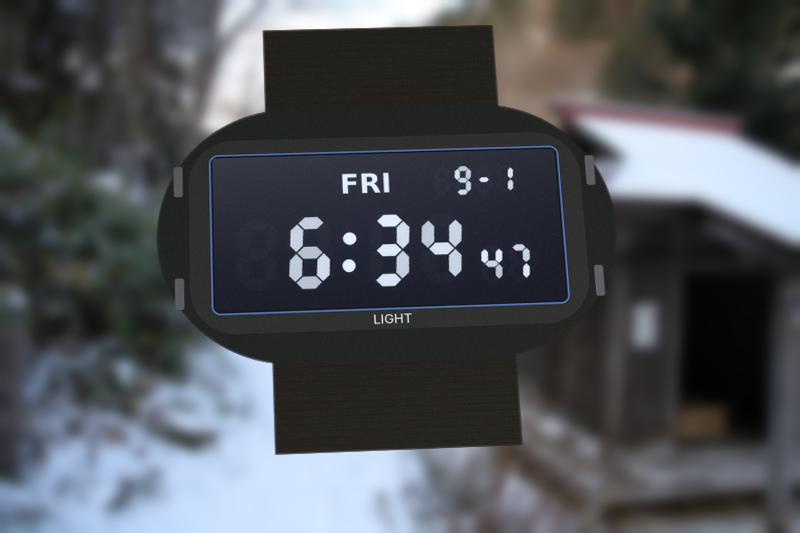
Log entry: 6h34m47s
